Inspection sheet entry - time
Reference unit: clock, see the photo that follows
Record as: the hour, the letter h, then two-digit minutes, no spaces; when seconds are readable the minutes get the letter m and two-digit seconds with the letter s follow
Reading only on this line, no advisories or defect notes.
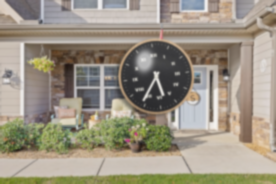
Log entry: 5h36
